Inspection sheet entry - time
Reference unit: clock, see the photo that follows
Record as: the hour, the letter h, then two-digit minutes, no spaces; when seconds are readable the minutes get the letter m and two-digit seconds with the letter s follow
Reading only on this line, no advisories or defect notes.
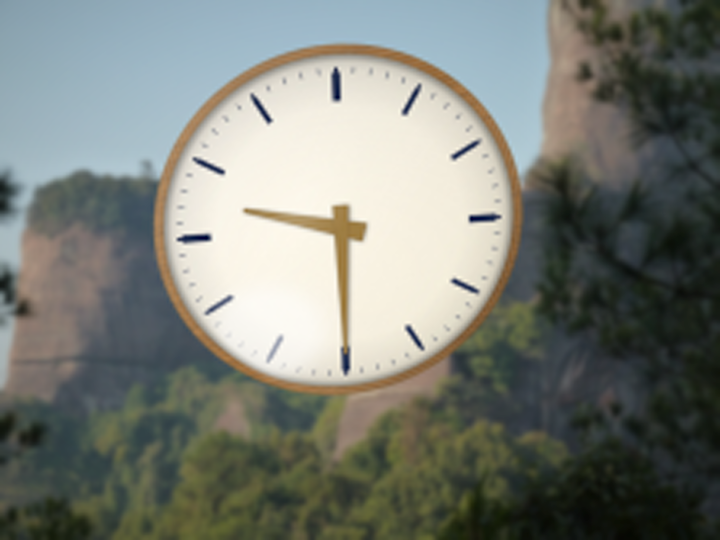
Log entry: 9h30
